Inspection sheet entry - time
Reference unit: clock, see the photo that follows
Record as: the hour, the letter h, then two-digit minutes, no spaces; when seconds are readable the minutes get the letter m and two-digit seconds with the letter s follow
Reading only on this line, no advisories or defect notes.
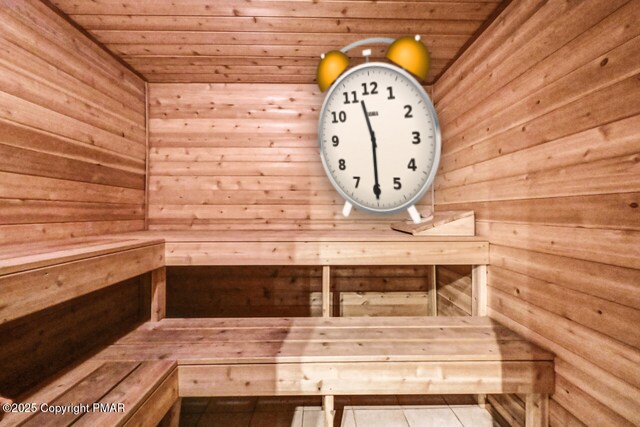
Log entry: 11h30
